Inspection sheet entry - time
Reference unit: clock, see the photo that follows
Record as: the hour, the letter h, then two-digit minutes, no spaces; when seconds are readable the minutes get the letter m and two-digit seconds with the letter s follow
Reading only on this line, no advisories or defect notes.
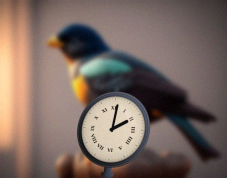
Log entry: 2h01
